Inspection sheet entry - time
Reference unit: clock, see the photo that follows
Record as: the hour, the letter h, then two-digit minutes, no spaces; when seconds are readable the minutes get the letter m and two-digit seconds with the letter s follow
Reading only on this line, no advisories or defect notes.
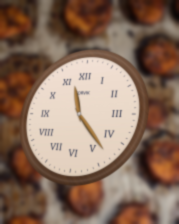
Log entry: 11h23
